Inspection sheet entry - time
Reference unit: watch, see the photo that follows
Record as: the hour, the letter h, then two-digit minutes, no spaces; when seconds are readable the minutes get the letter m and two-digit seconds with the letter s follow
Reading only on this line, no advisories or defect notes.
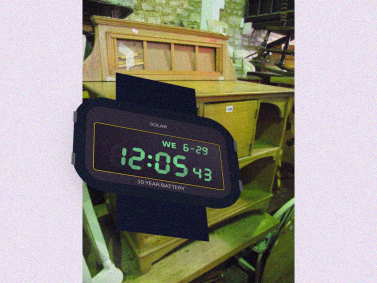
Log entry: 12h05m43s
